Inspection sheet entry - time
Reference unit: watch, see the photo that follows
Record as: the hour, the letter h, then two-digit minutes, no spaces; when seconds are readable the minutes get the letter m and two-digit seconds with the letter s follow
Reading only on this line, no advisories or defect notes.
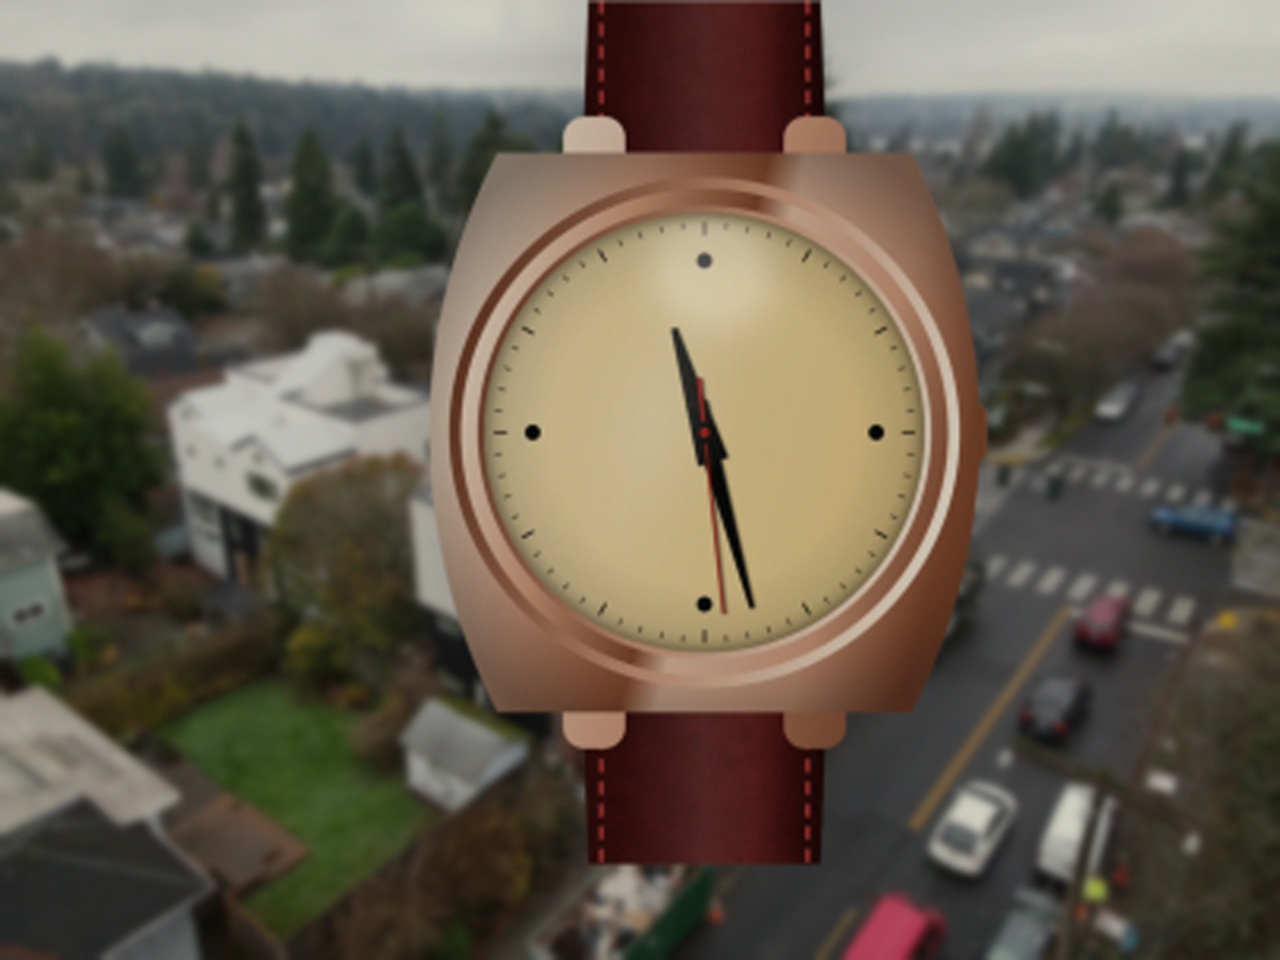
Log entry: 11h27m29s
